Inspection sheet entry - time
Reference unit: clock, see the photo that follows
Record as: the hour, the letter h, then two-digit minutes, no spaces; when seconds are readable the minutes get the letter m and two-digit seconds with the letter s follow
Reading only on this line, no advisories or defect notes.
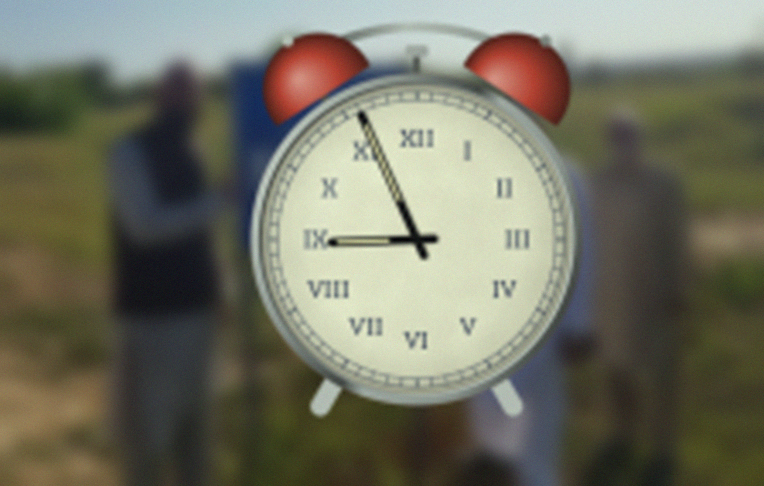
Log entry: 8h56
